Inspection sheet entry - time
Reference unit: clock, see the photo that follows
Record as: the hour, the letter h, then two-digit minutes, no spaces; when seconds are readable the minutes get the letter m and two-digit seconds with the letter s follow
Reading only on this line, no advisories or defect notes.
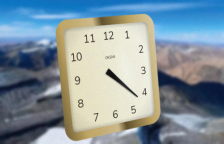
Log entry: 4h22
